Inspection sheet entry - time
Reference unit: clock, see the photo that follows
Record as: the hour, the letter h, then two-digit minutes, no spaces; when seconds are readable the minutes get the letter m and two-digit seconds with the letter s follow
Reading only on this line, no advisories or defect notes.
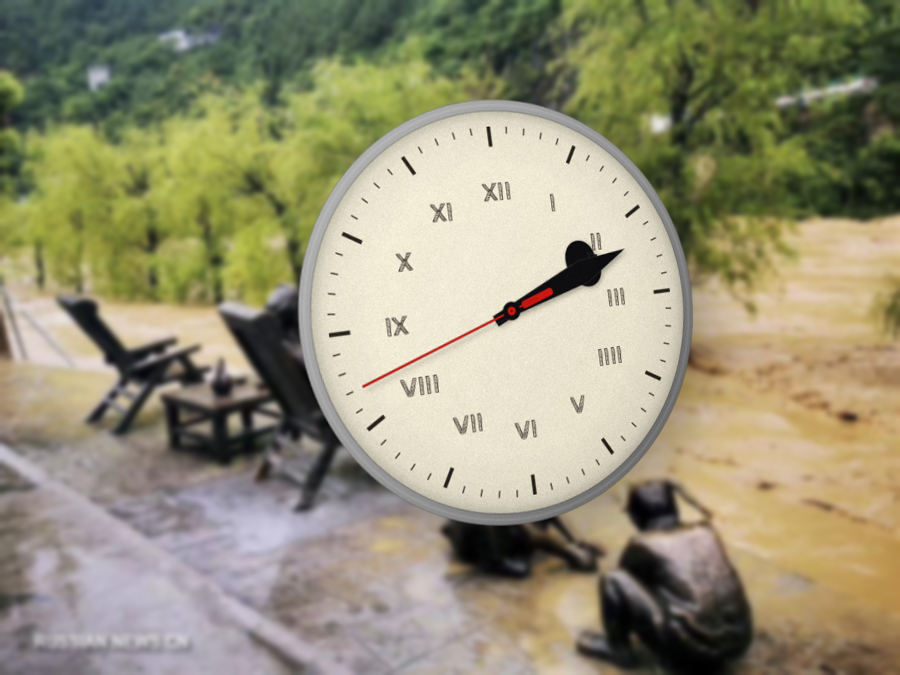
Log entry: 2h11m42s
